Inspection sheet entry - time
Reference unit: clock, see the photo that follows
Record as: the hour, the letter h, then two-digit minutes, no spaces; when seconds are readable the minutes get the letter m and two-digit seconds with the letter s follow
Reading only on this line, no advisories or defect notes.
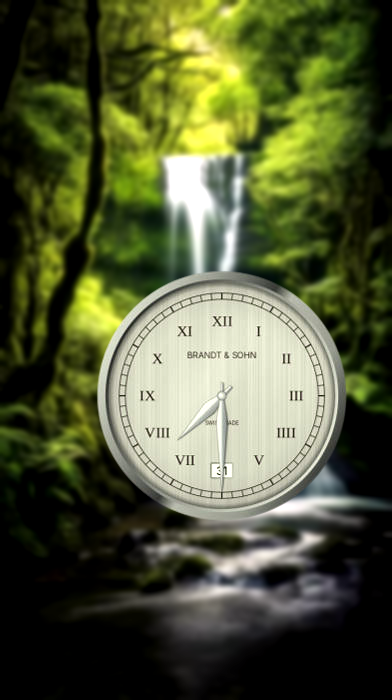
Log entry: 7h30
